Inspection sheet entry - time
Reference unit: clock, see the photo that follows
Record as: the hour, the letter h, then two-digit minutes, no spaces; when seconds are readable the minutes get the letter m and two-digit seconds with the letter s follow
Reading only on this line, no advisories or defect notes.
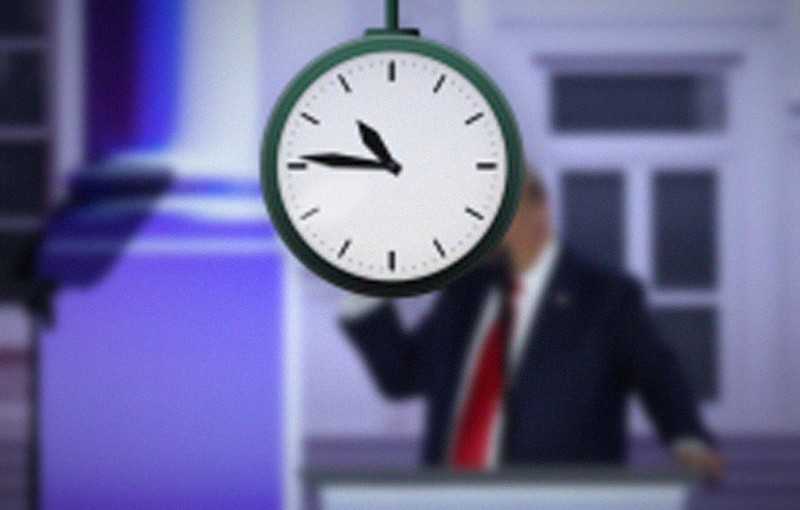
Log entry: 10h46
